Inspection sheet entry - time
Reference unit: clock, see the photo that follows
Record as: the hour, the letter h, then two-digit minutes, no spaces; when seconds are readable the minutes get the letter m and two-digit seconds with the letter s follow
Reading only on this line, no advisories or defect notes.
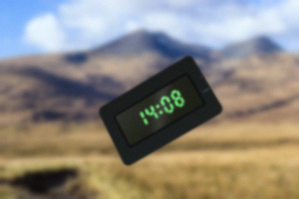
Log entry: 14h08
